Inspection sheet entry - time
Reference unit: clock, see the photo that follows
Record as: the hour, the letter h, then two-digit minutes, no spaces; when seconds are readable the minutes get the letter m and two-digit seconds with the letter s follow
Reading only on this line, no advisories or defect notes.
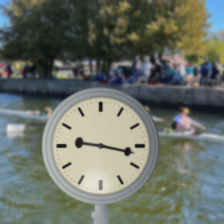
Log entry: 9h17
